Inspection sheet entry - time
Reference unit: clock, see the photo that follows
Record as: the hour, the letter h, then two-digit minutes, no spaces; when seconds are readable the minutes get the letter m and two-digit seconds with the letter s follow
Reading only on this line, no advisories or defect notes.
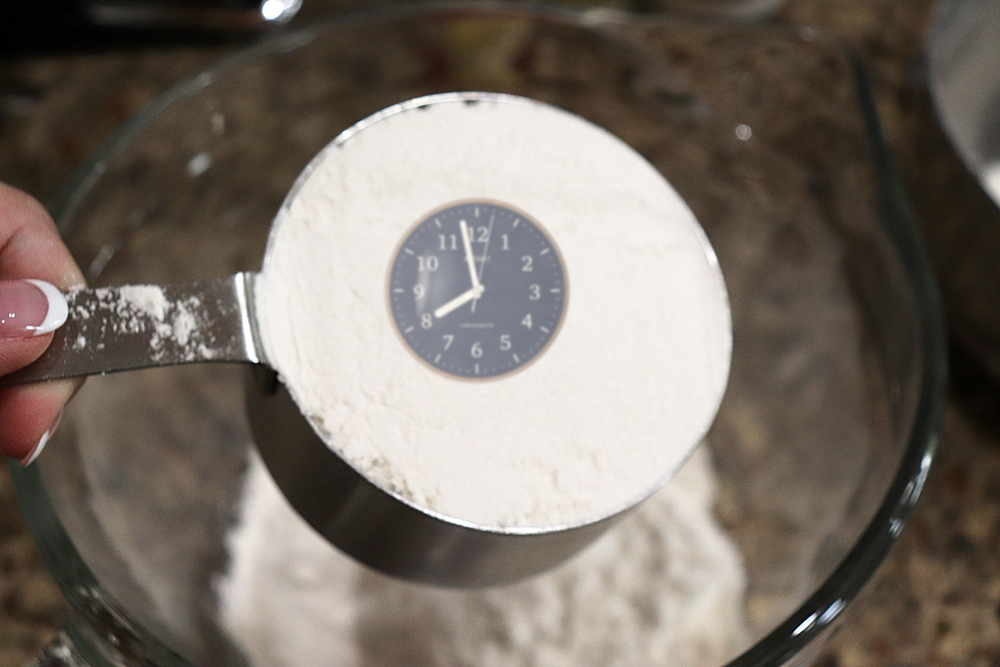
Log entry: 7h58m02s
